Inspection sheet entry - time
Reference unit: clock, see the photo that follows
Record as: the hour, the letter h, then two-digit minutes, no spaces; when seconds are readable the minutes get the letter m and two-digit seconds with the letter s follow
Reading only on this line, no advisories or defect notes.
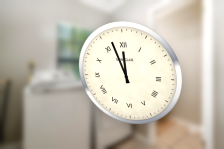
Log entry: 11h57
